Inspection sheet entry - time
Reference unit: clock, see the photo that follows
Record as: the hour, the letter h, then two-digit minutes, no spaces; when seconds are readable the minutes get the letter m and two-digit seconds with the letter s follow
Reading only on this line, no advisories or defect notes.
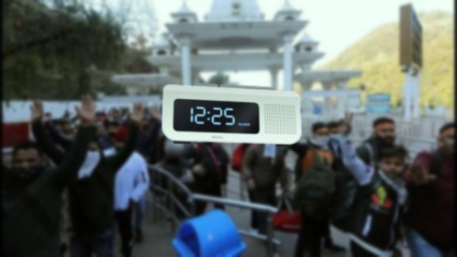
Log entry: 12h25
